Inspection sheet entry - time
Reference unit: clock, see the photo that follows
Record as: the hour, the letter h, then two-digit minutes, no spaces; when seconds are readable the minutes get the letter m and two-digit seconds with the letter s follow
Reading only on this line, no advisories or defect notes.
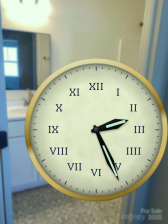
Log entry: 2h26
